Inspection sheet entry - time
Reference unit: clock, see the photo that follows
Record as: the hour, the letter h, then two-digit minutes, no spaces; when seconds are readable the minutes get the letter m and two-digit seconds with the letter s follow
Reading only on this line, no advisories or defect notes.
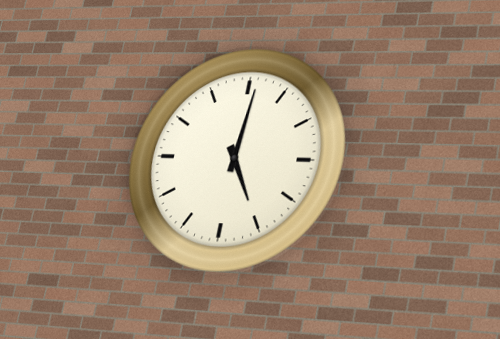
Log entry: 5h01
